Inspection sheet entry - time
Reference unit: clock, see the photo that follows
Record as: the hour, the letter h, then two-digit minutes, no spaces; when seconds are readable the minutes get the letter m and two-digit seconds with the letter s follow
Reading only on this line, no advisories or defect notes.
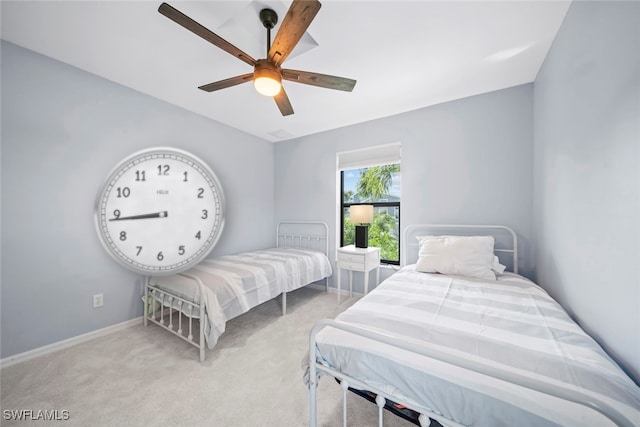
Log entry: 8h44
